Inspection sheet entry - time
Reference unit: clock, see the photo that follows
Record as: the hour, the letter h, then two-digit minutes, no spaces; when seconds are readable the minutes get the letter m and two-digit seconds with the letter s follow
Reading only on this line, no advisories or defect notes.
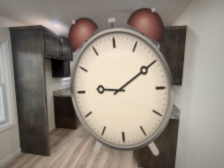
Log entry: 9h10
